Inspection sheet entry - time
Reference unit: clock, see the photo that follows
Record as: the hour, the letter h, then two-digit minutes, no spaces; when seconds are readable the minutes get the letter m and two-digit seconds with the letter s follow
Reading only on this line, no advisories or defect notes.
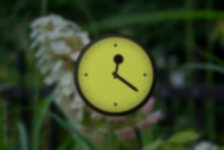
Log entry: 12h21
